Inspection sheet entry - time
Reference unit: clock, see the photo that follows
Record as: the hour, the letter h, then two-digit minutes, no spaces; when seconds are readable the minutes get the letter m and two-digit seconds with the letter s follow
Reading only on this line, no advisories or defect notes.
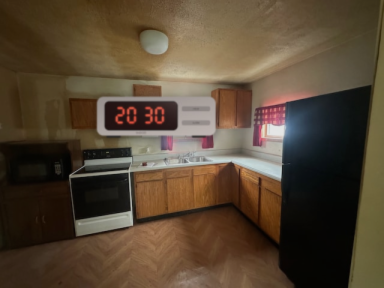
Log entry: 20h30
